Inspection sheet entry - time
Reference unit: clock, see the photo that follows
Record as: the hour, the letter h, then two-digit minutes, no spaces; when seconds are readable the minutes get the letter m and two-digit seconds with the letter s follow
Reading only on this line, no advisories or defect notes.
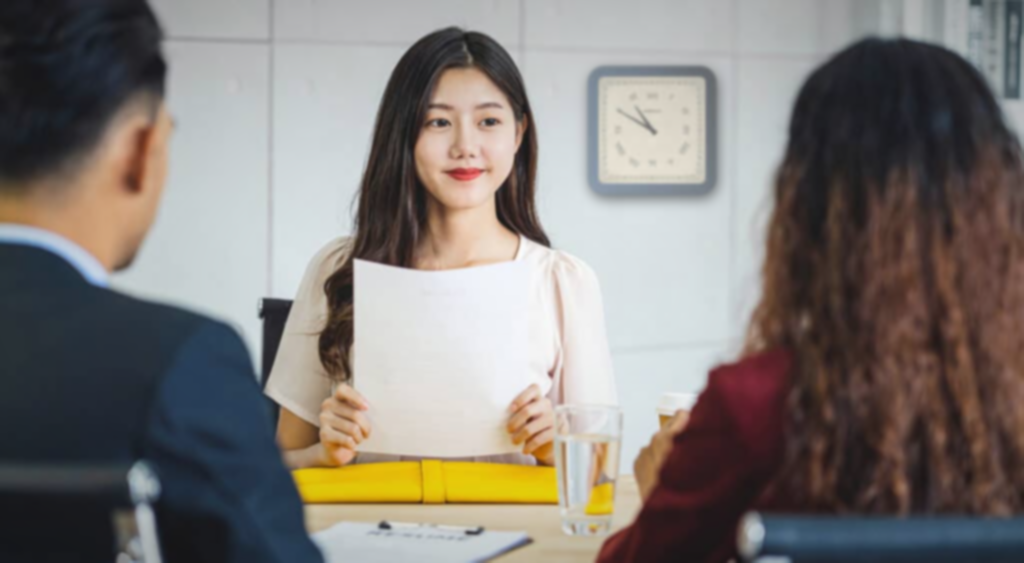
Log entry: 10h50
